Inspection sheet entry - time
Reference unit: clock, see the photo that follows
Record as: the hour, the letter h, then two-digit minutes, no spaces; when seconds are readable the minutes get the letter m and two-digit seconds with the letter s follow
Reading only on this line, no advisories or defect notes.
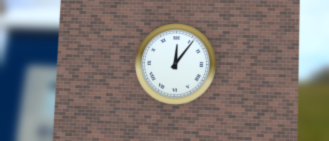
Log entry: 12h06
